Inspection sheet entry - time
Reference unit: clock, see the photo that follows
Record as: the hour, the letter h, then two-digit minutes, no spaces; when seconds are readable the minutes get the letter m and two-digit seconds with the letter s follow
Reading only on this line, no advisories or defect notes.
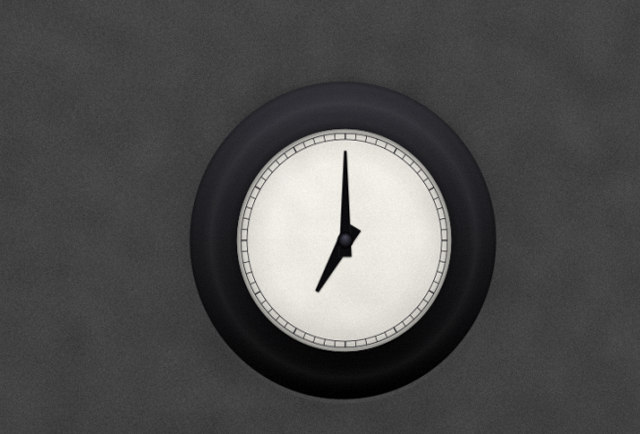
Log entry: 7h00
